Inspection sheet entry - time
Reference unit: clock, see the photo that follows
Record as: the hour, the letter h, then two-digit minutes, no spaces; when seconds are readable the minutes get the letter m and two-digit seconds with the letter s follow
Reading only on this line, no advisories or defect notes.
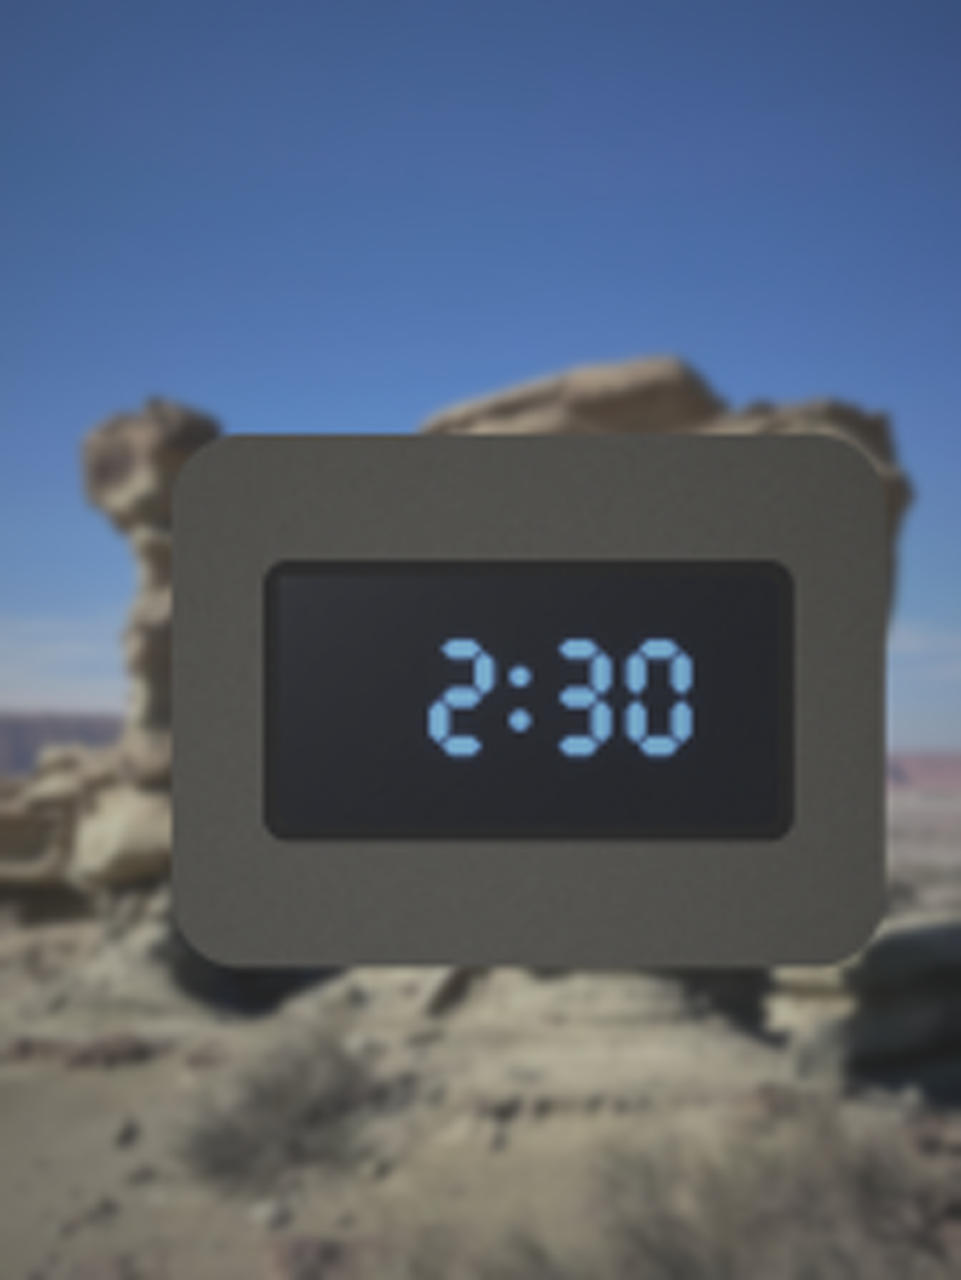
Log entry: 2h30
